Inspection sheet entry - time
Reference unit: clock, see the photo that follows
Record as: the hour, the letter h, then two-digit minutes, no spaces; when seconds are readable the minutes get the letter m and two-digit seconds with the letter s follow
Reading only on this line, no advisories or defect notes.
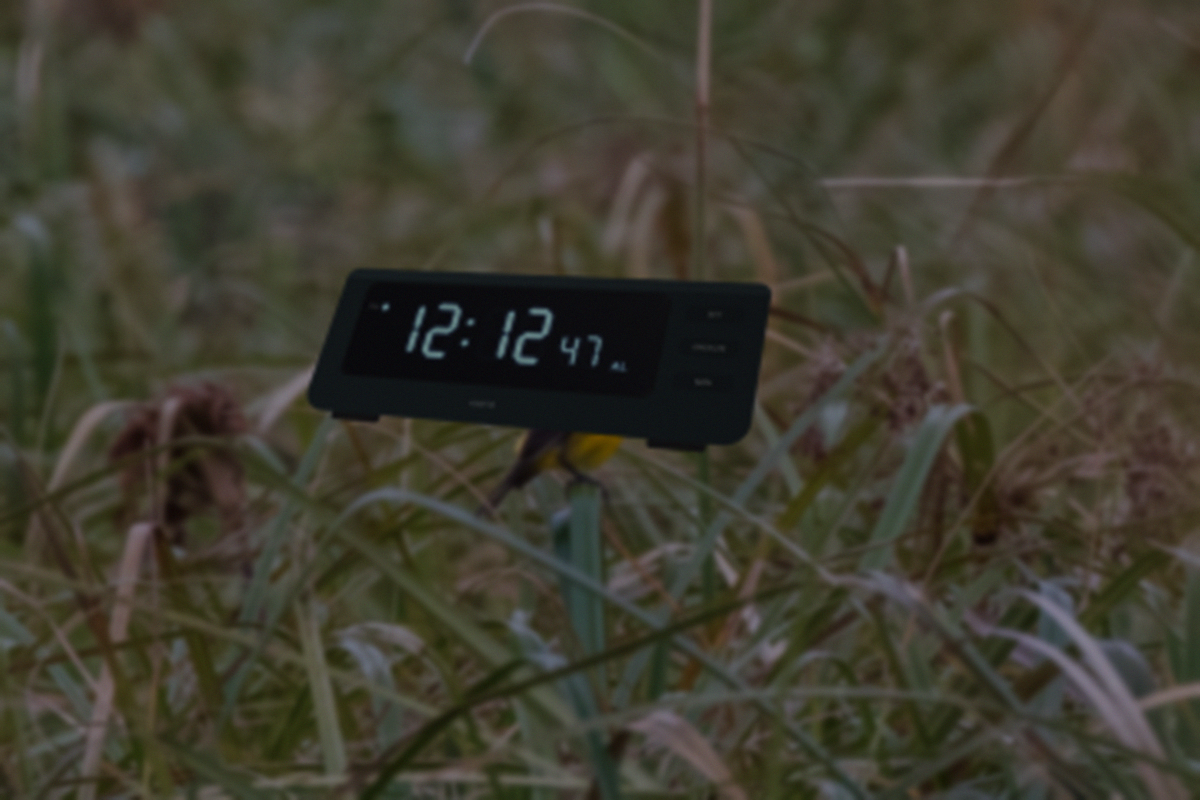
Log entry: 12h12m47s
